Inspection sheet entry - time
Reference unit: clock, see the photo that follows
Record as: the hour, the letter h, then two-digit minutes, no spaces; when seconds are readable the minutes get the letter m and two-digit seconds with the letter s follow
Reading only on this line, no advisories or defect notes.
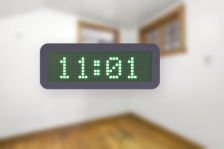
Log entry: 11h01
